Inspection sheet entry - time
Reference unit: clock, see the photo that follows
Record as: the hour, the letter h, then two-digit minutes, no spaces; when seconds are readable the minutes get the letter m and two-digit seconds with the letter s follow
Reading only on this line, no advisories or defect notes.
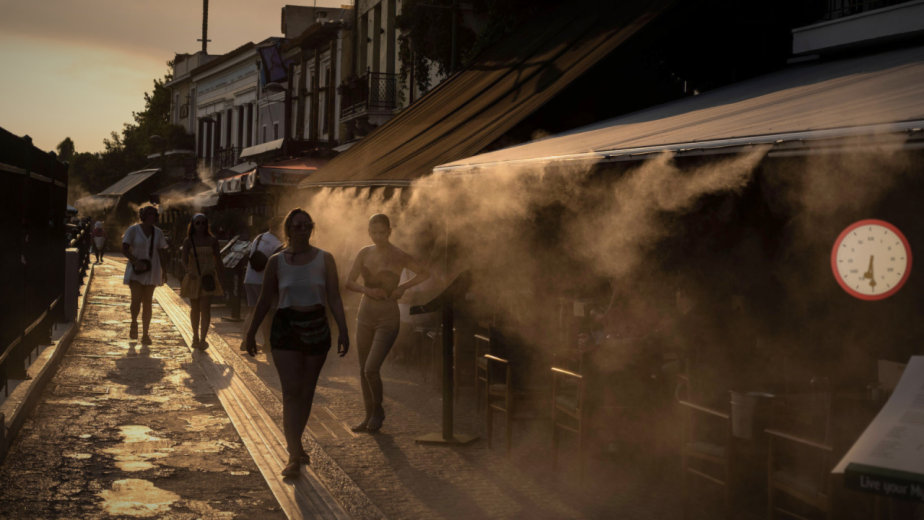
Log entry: 6h30
